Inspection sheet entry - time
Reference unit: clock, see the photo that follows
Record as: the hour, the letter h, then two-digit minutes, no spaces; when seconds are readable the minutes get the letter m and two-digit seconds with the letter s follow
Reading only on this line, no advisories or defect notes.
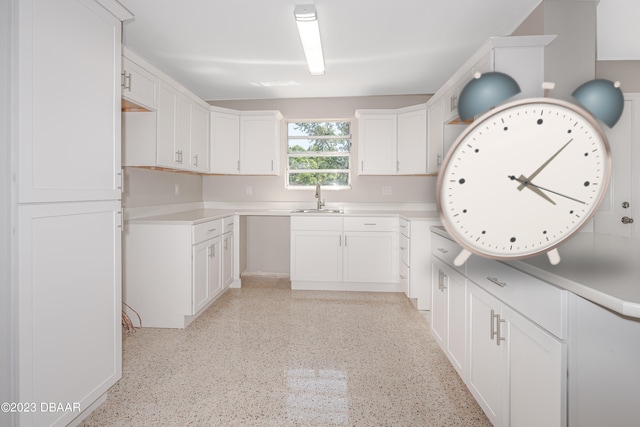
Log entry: 4h06m18s
